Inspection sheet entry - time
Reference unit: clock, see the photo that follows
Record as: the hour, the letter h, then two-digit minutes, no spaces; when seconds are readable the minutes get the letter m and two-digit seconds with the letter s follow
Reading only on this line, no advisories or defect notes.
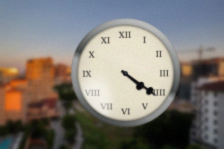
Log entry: 4h21
